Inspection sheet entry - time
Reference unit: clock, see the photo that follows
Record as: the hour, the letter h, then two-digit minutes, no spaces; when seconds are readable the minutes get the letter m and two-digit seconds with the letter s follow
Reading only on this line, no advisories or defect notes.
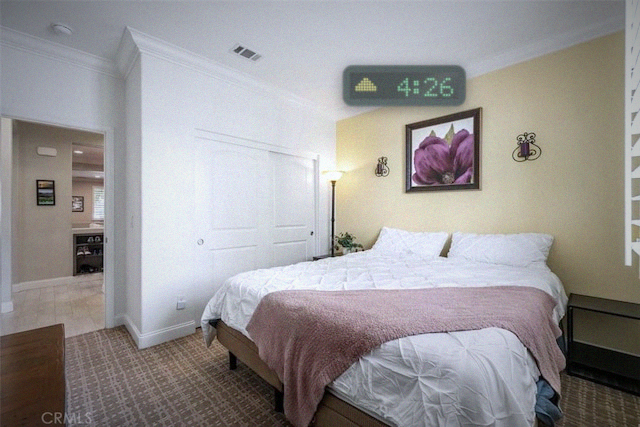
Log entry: 4h26
